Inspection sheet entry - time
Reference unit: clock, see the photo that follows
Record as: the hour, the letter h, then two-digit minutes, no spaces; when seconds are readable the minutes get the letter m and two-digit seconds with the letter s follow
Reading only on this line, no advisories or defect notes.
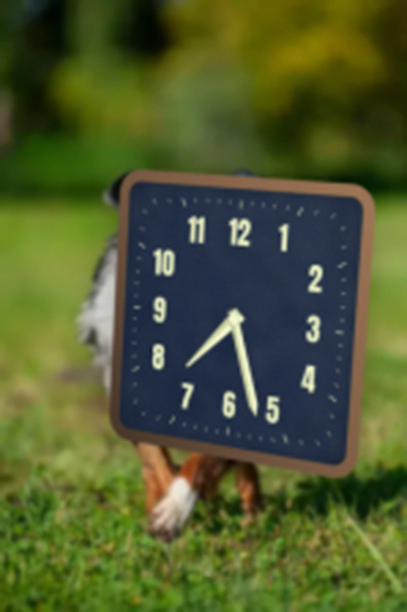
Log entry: 7h27
